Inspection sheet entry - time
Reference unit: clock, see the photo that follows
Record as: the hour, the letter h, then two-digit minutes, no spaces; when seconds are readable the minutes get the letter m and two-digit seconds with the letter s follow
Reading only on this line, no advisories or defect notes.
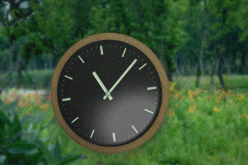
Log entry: 11h08
